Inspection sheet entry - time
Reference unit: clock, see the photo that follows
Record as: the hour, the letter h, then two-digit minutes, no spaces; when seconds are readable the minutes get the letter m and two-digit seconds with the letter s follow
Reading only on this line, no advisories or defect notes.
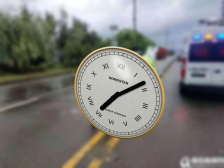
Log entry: 7h08
